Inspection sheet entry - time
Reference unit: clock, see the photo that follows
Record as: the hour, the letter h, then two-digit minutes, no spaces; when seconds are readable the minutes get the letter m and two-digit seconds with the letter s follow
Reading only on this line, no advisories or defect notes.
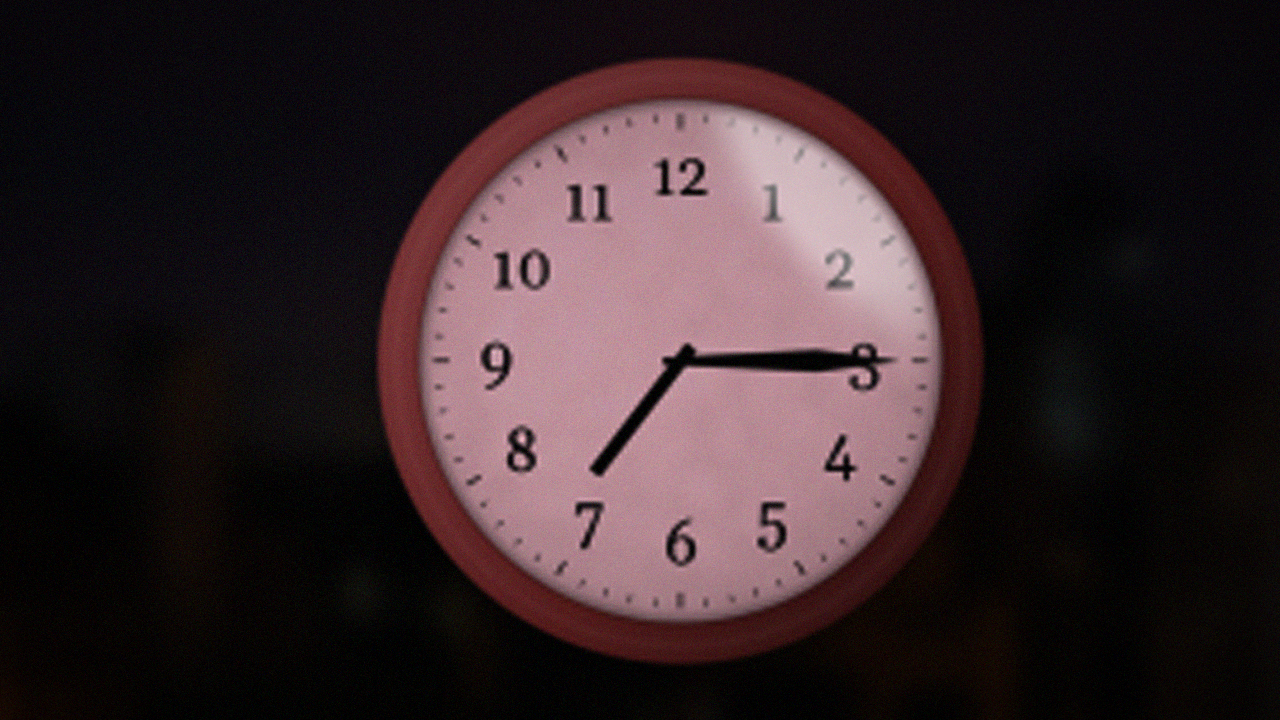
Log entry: 7h15
